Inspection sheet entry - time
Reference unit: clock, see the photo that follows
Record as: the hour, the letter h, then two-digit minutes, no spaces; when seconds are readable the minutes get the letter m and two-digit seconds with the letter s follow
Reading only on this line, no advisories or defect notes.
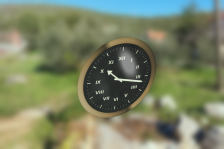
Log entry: 10h17
